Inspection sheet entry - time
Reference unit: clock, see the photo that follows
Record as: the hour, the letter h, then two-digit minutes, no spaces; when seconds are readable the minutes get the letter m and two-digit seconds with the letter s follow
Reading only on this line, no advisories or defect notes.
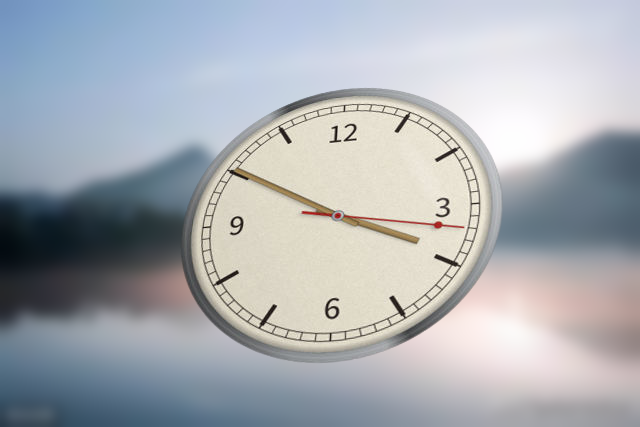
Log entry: 3h50m17s
